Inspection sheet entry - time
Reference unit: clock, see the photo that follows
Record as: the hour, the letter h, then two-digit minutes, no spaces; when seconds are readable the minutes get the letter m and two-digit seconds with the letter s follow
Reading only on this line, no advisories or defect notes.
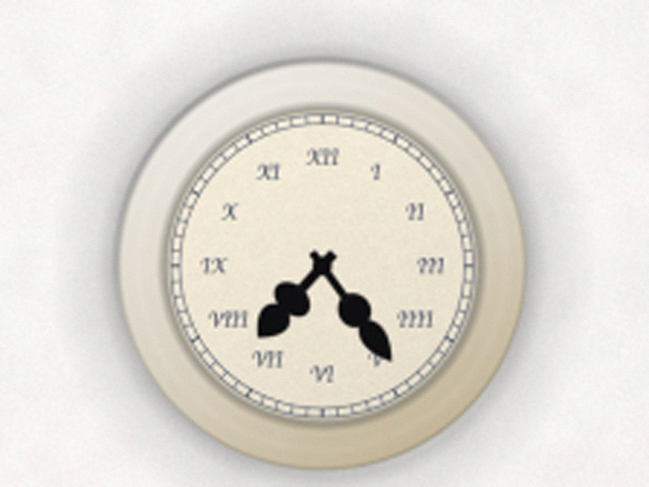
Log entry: 7h24
